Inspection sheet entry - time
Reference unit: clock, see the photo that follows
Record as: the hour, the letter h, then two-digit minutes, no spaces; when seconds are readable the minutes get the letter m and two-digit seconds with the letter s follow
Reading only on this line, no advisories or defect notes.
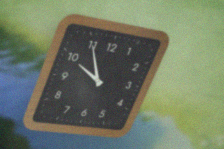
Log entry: 9h55
